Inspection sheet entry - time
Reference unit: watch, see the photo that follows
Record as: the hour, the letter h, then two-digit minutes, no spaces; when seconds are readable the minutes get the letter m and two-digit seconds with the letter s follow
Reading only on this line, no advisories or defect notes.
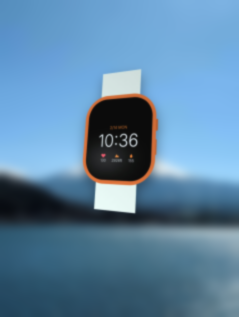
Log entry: 10h36
